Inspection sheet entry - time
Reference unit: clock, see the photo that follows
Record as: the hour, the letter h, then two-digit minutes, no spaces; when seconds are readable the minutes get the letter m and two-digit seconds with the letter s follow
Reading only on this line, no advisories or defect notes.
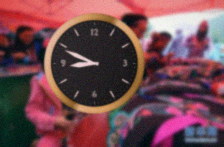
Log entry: 8h49
